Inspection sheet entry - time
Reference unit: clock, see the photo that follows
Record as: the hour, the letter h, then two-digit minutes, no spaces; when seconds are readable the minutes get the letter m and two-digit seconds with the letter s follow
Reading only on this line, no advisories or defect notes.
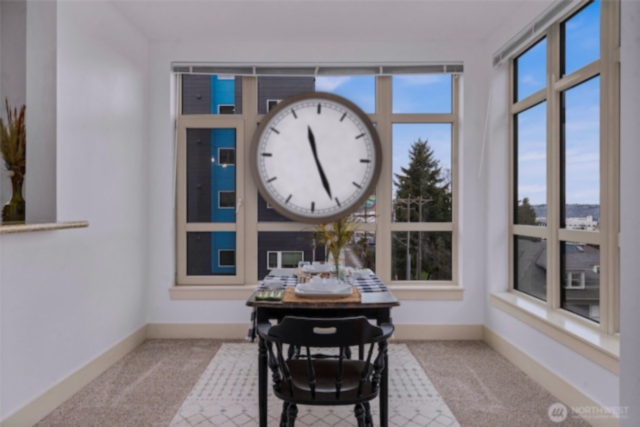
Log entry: 11h26
